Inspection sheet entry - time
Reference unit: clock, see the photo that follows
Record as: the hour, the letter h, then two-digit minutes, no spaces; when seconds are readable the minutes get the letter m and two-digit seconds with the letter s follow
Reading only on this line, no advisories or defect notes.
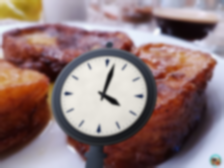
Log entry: 4h02
